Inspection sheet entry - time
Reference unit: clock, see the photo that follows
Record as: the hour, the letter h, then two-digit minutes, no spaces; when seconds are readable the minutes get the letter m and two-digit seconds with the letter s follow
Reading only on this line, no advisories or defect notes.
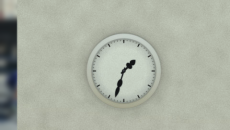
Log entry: 1h33
